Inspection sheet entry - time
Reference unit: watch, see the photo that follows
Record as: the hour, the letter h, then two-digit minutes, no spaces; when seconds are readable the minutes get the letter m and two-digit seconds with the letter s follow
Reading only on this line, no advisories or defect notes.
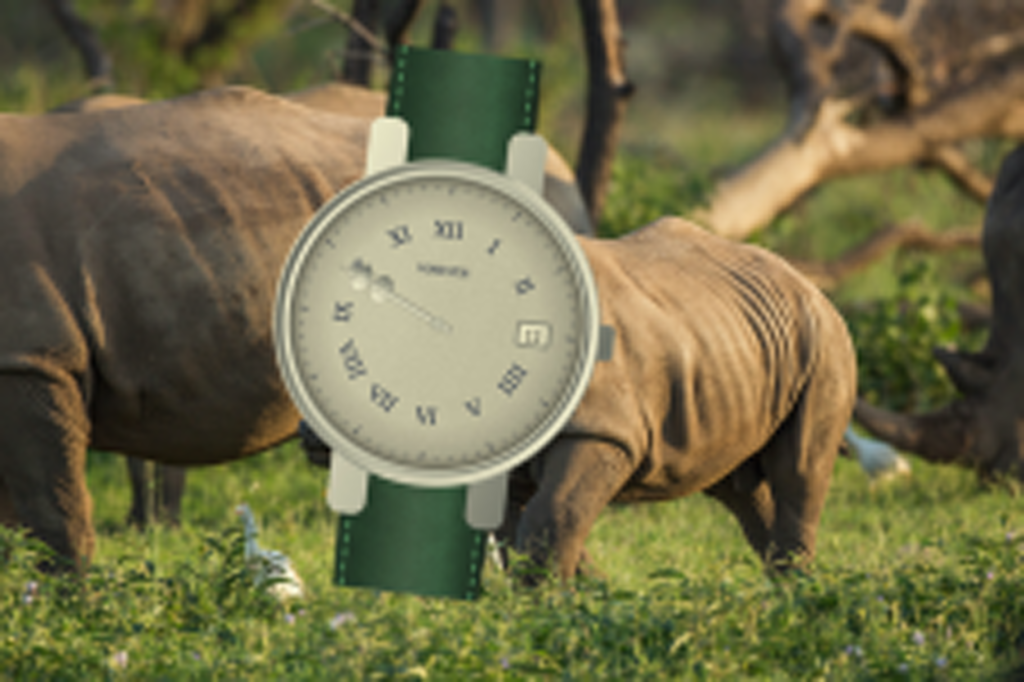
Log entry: 9h49
